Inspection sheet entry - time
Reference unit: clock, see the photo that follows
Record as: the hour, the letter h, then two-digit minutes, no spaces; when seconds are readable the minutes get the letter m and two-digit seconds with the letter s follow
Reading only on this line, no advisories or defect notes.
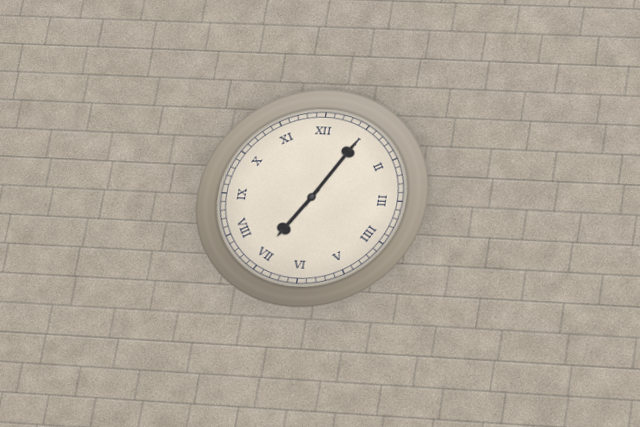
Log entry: 7h05
